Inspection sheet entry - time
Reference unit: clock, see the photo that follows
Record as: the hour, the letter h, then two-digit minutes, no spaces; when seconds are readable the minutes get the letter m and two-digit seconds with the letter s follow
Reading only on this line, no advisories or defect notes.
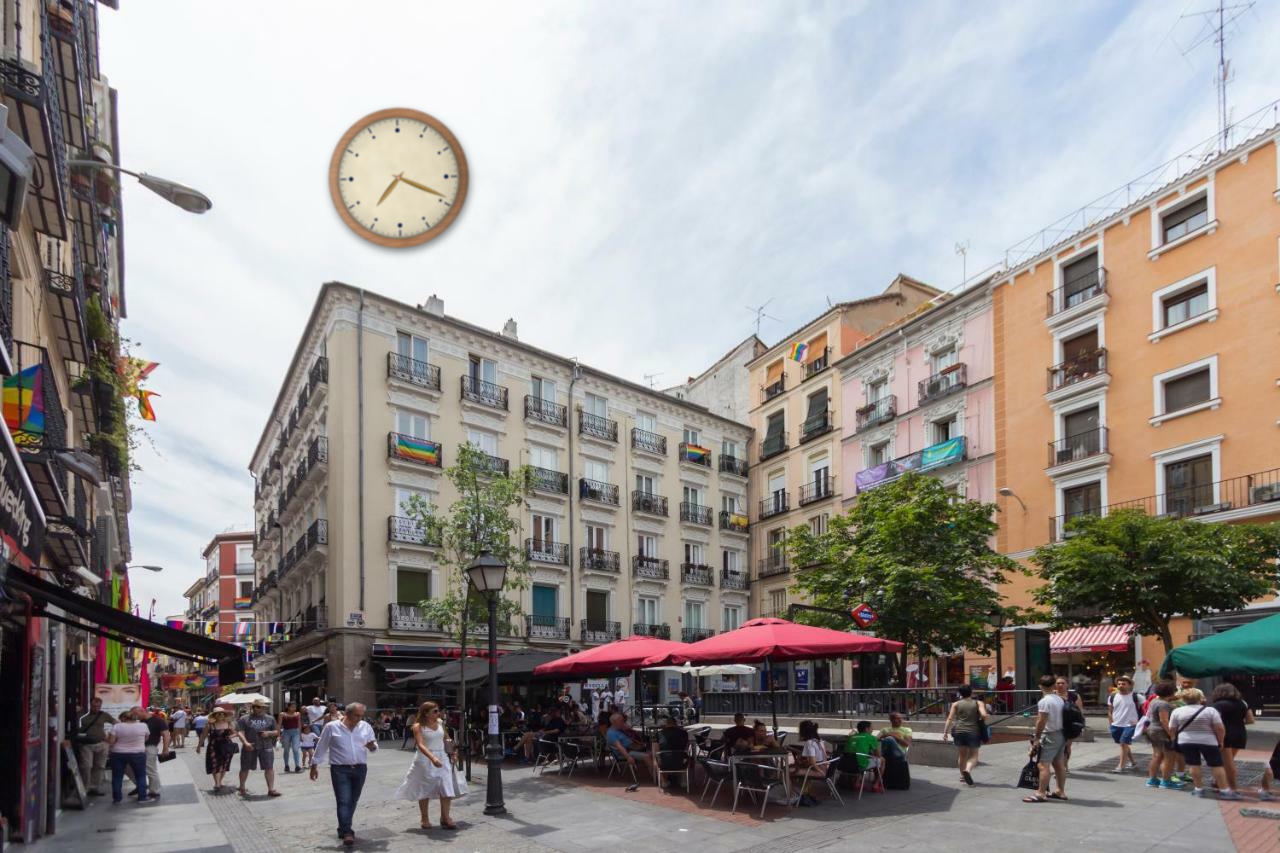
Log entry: 7h19
